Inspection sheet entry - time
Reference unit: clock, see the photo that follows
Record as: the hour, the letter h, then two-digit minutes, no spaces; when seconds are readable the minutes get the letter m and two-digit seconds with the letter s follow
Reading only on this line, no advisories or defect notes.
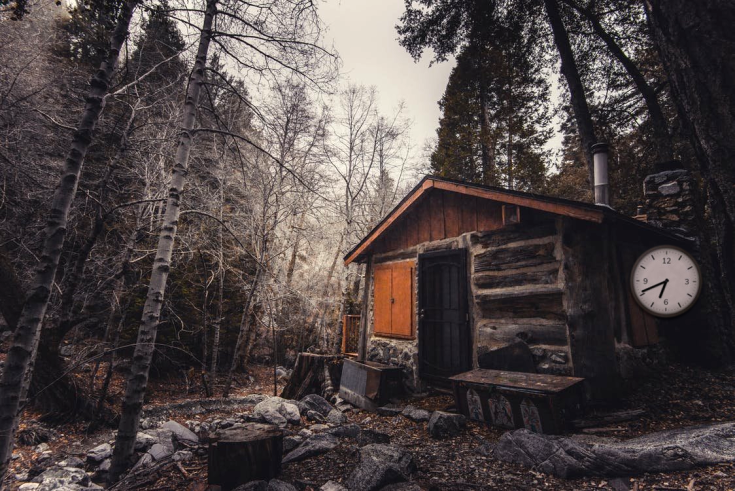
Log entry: 6h41
